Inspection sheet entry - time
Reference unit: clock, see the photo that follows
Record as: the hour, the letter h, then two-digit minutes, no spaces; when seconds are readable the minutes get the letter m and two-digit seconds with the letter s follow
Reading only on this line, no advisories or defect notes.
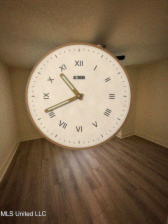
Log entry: 10h41
